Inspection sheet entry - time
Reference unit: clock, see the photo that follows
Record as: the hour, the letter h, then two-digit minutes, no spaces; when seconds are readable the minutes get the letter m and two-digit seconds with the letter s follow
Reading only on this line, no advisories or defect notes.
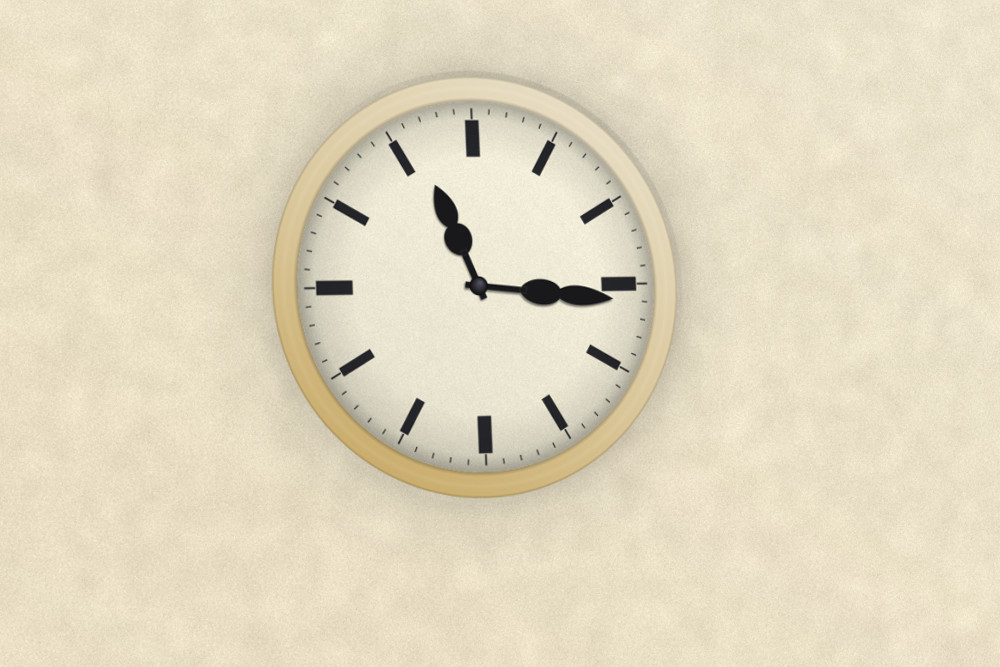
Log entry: 11h16
